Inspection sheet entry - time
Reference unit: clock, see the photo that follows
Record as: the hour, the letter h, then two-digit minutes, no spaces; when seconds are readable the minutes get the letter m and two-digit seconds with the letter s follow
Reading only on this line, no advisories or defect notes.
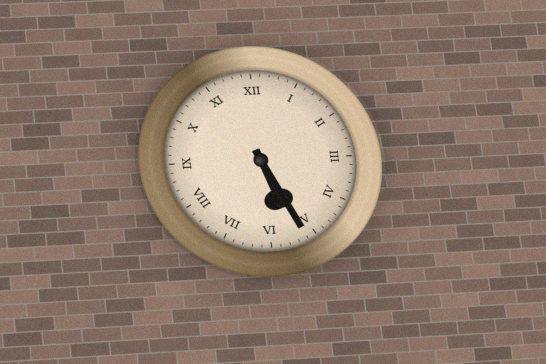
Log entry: 5h26
